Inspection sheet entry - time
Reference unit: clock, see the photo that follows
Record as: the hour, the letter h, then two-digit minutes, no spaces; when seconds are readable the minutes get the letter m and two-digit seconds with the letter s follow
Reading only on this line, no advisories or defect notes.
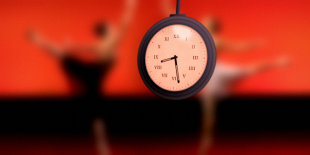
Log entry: 8h28
